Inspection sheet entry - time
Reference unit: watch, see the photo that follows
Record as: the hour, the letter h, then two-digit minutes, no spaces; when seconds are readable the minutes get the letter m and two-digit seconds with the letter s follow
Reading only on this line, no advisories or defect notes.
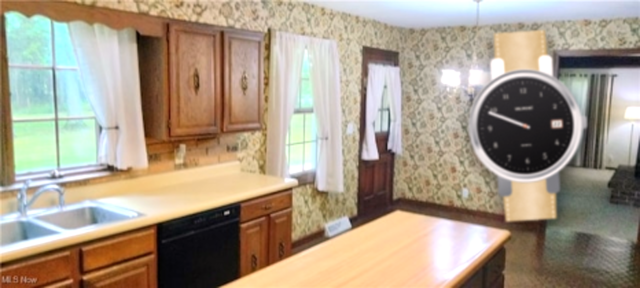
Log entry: 9h49
